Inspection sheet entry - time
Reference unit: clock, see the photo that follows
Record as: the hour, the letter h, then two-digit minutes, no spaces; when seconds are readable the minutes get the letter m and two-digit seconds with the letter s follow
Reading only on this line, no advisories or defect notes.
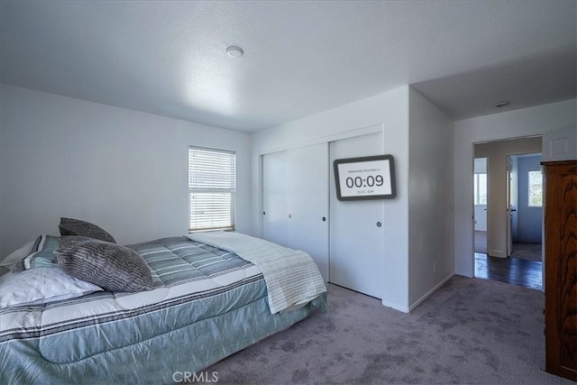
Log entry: 0h09
